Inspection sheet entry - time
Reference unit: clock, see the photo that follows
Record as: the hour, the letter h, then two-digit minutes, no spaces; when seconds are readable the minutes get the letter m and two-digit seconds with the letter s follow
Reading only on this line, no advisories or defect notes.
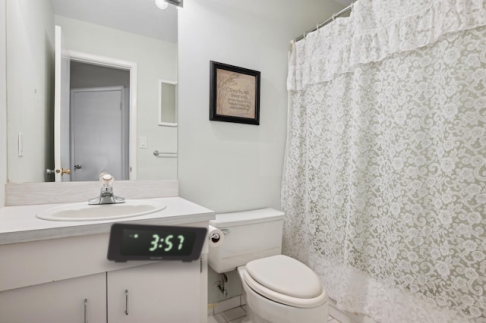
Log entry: 3h57
